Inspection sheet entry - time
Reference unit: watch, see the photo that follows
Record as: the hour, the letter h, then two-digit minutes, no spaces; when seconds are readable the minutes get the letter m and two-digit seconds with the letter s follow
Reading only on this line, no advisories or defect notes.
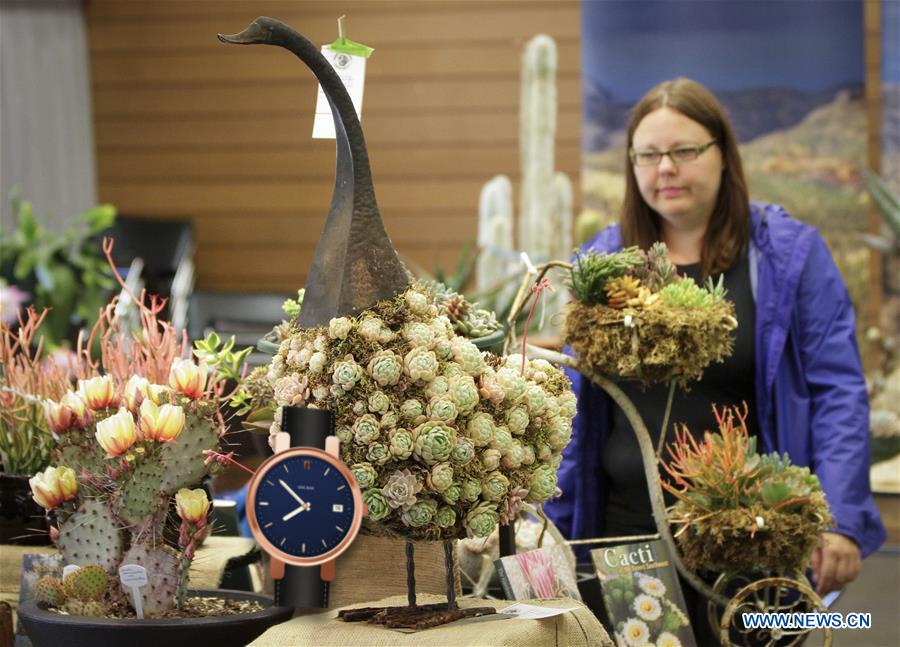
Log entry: 7h52
